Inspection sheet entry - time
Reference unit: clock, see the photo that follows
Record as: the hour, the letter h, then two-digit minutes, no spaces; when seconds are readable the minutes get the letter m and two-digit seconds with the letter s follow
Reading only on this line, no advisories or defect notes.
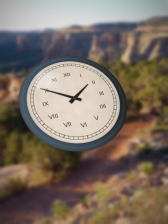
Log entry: 1h50
